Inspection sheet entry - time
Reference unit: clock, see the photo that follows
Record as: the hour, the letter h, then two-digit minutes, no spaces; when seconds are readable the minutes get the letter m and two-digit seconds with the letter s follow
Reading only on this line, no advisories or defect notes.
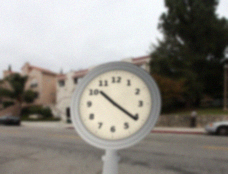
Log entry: 10h21
